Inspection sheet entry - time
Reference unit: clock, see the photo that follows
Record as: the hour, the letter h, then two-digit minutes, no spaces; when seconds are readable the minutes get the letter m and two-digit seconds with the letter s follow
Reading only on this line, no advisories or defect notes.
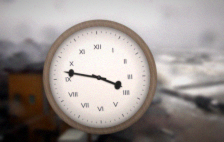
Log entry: 3h47
